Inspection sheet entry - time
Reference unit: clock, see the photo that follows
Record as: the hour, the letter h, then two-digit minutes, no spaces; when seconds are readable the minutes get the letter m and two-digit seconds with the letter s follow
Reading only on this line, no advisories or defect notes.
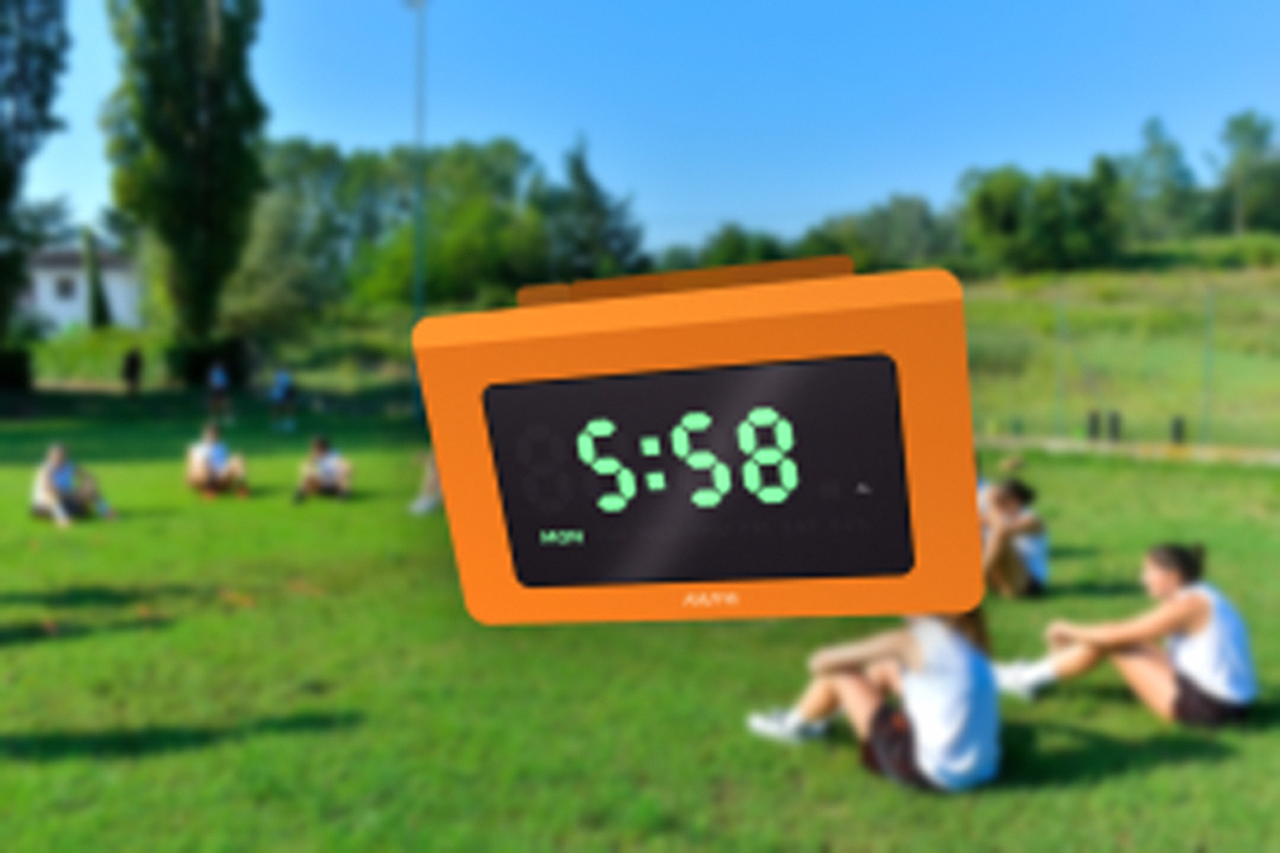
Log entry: 5h58
